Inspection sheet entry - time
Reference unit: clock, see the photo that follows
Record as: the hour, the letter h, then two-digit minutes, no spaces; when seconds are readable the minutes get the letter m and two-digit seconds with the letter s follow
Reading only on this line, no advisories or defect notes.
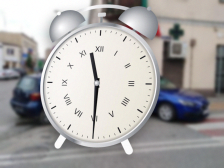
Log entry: 11h30
